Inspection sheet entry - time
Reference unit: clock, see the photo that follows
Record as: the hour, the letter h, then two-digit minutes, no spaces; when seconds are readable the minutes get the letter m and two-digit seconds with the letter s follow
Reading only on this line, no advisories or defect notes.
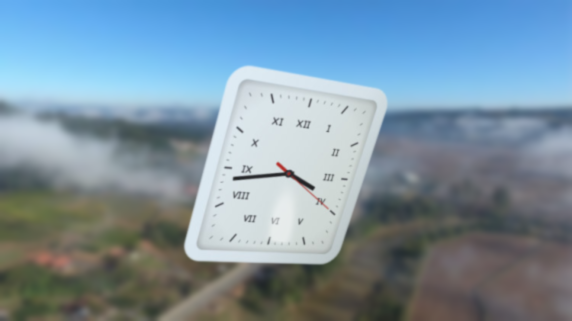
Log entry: 3h43m20s
